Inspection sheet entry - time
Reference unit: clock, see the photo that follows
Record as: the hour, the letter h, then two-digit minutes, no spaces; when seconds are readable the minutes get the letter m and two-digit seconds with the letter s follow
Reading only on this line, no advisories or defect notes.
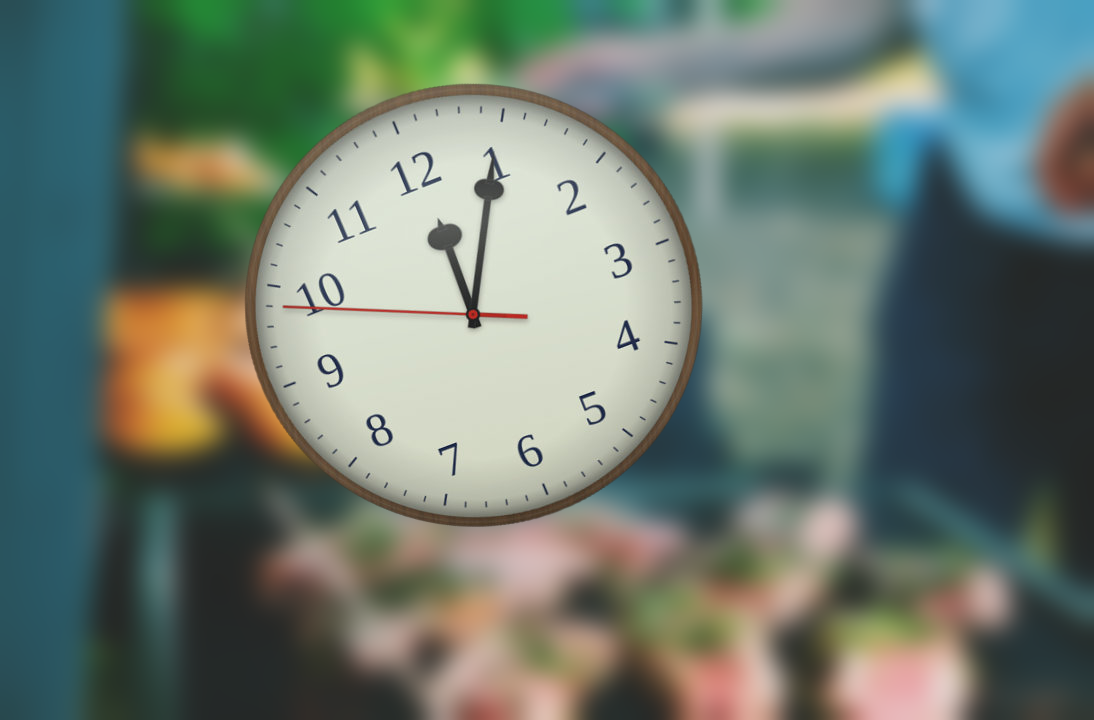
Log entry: 12h04m49s
